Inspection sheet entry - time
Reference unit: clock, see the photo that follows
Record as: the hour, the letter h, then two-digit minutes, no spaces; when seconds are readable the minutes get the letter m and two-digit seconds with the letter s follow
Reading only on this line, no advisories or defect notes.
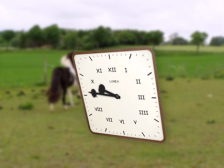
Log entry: 9h46
